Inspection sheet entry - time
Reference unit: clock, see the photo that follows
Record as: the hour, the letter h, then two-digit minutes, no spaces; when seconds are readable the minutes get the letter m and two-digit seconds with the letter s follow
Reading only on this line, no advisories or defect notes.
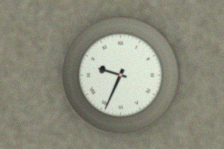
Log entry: 9h34
